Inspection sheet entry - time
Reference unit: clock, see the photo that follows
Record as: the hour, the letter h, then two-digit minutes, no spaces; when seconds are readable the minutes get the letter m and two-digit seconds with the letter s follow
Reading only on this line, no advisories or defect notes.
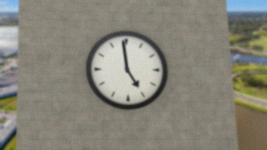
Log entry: 4h59
